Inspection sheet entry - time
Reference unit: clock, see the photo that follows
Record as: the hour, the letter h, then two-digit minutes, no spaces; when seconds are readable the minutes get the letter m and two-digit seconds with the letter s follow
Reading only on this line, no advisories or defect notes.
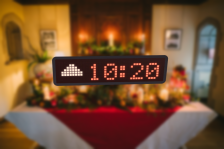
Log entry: 10h20
